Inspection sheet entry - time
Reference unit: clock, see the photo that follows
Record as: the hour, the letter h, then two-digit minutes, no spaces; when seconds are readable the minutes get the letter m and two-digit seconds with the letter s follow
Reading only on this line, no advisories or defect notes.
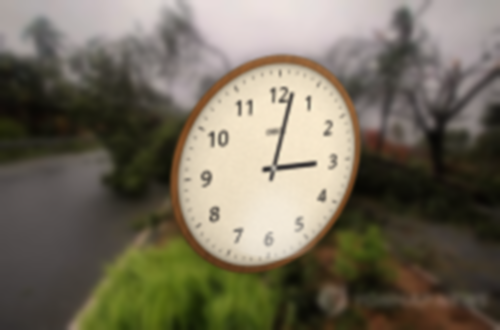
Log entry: 3h02
